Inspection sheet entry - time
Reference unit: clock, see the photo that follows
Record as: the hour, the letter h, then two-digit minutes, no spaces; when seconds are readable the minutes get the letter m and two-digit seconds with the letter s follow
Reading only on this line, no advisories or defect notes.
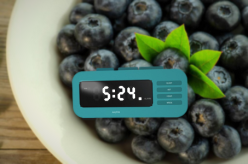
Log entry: 5h24
